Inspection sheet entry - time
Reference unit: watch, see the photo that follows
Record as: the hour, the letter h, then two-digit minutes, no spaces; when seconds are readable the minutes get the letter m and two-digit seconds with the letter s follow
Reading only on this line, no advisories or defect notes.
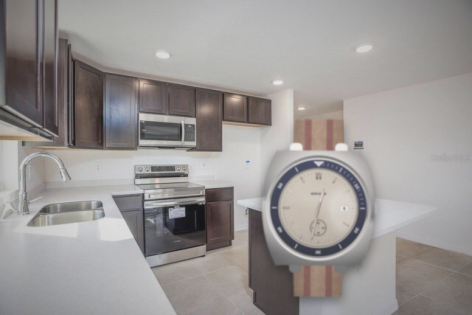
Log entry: 12h32
